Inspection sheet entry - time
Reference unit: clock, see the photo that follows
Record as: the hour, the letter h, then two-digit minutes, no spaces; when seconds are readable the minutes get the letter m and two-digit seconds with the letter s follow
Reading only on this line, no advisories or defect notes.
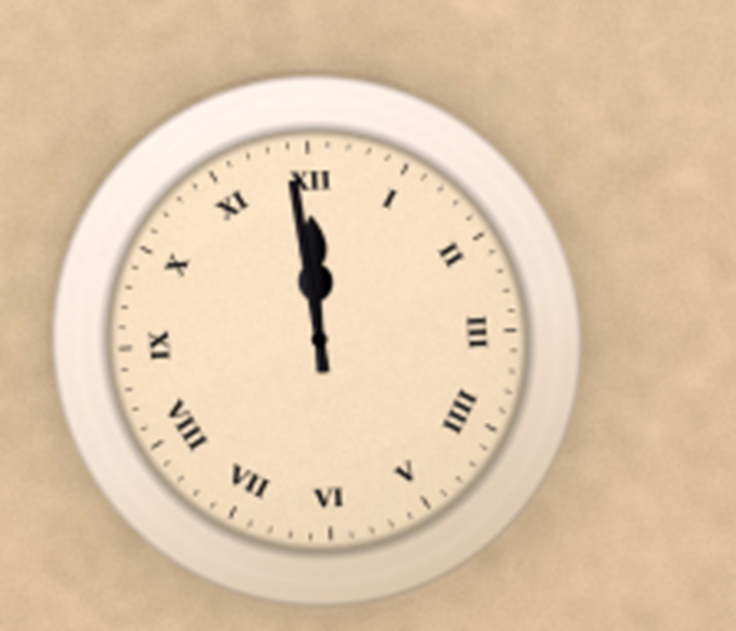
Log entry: 11h59
